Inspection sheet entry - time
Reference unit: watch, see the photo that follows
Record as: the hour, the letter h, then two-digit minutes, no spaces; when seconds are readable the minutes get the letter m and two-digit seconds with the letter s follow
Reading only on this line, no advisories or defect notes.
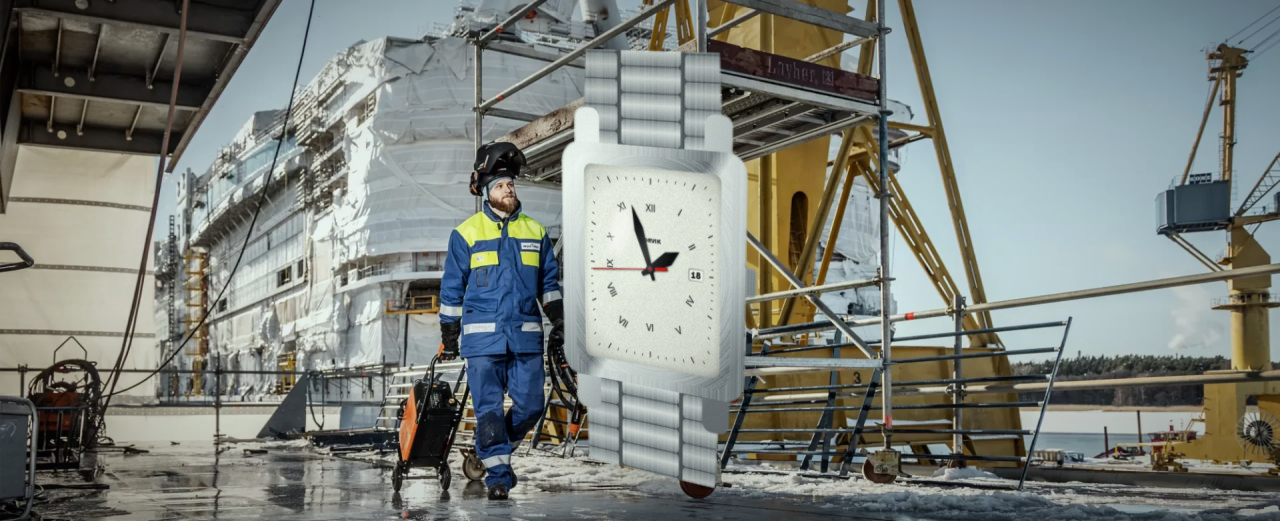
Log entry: 1h56m44s
